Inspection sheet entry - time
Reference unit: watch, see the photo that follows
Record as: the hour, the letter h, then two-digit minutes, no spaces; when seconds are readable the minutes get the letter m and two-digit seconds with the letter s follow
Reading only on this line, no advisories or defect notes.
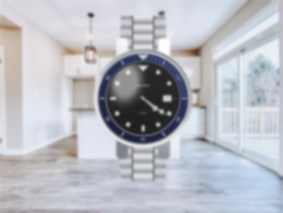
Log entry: 4h21
